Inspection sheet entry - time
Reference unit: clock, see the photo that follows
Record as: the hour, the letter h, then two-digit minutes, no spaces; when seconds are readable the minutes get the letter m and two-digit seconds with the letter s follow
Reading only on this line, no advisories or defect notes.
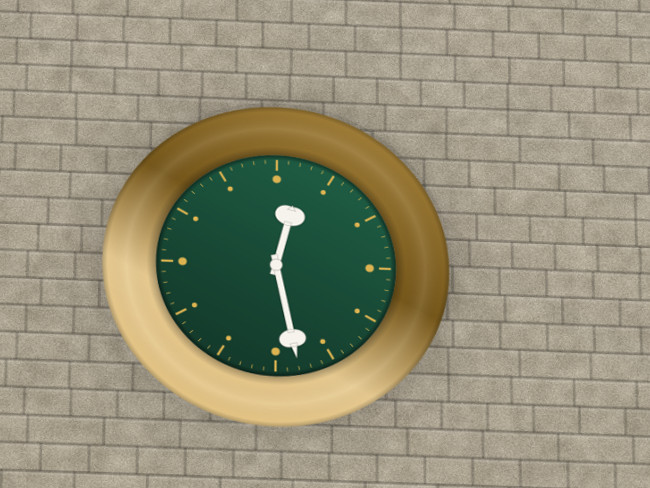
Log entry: 12h28
